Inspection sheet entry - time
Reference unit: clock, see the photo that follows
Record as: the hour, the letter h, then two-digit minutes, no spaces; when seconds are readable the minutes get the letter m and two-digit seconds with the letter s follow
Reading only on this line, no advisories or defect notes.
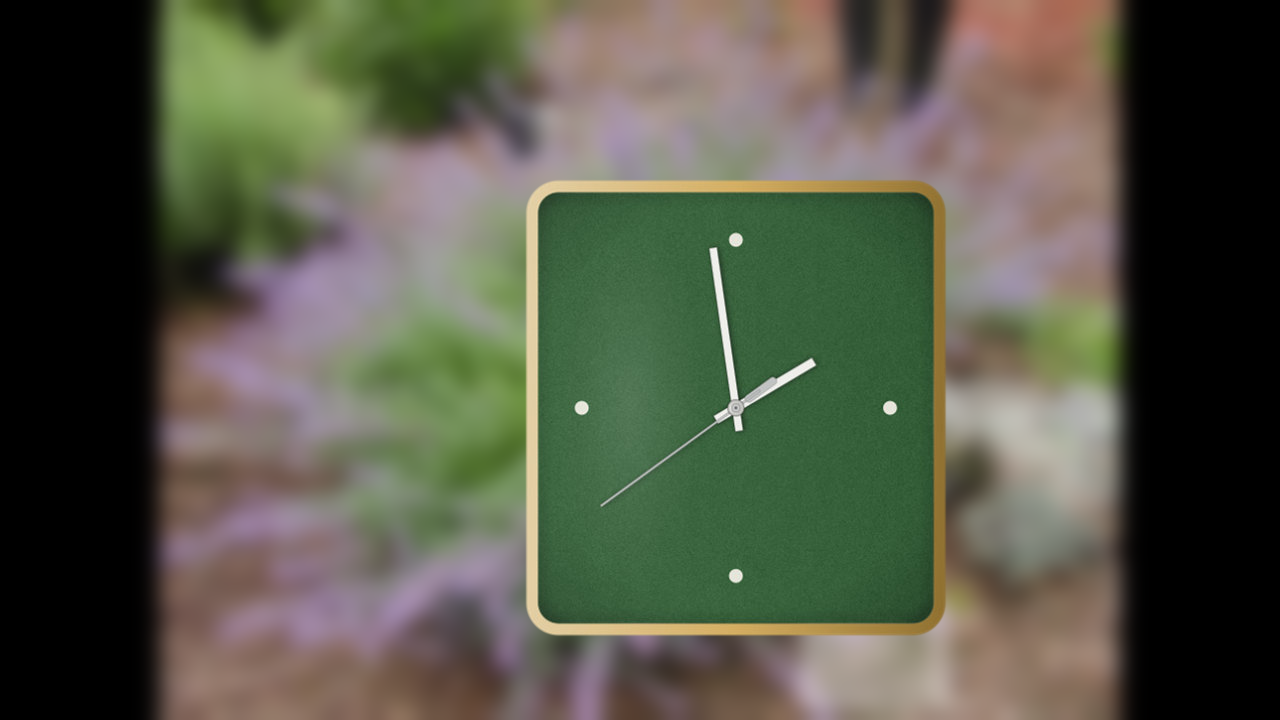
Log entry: 1h58m39s
